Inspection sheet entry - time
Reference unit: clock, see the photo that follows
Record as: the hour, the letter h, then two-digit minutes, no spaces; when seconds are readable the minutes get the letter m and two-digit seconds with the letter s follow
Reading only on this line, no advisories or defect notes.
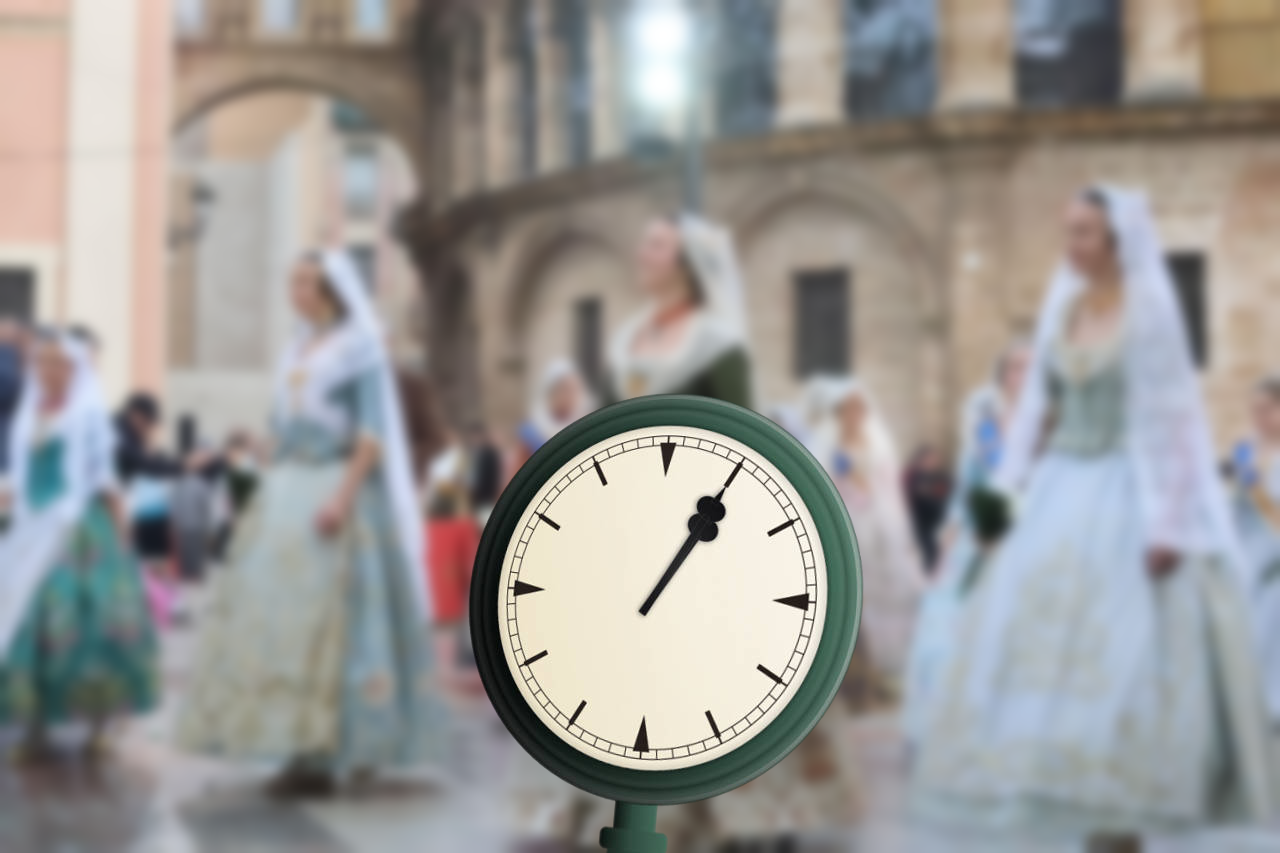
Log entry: 1h05
